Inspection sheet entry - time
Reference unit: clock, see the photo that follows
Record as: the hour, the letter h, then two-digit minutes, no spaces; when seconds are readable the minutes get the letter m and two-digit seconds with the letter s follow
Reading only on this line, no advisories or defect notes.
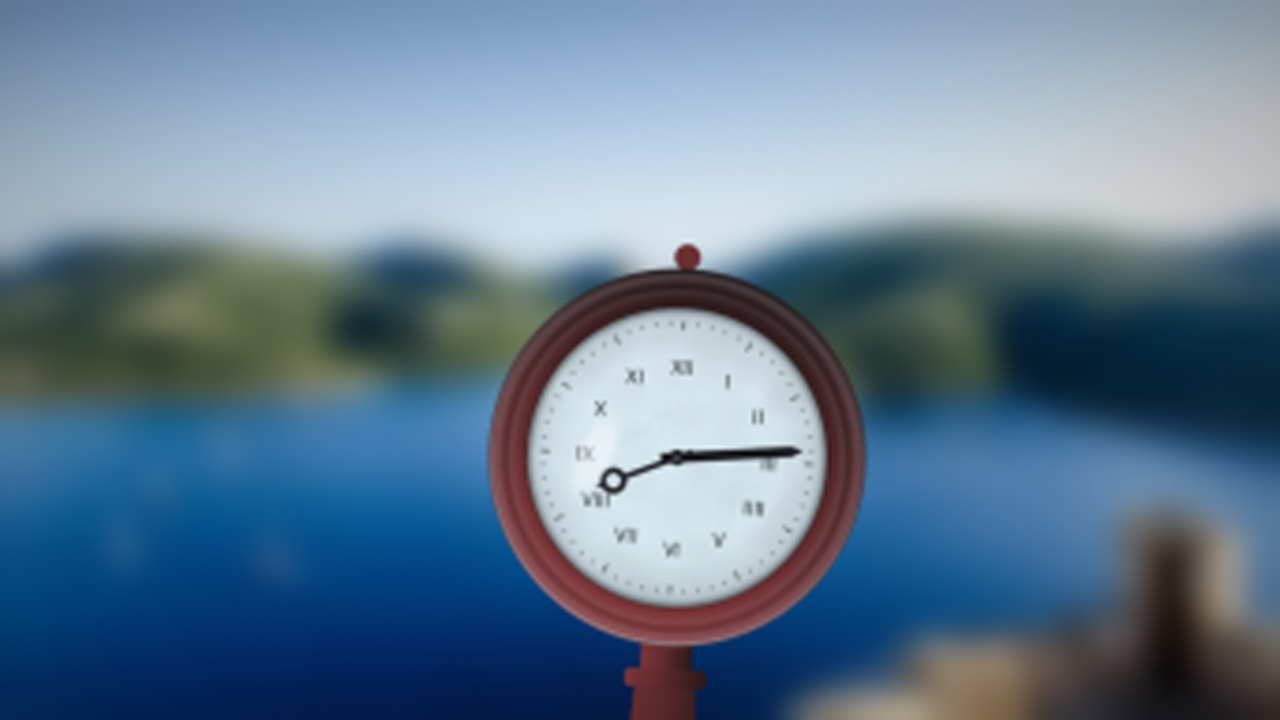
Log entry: 8h14
